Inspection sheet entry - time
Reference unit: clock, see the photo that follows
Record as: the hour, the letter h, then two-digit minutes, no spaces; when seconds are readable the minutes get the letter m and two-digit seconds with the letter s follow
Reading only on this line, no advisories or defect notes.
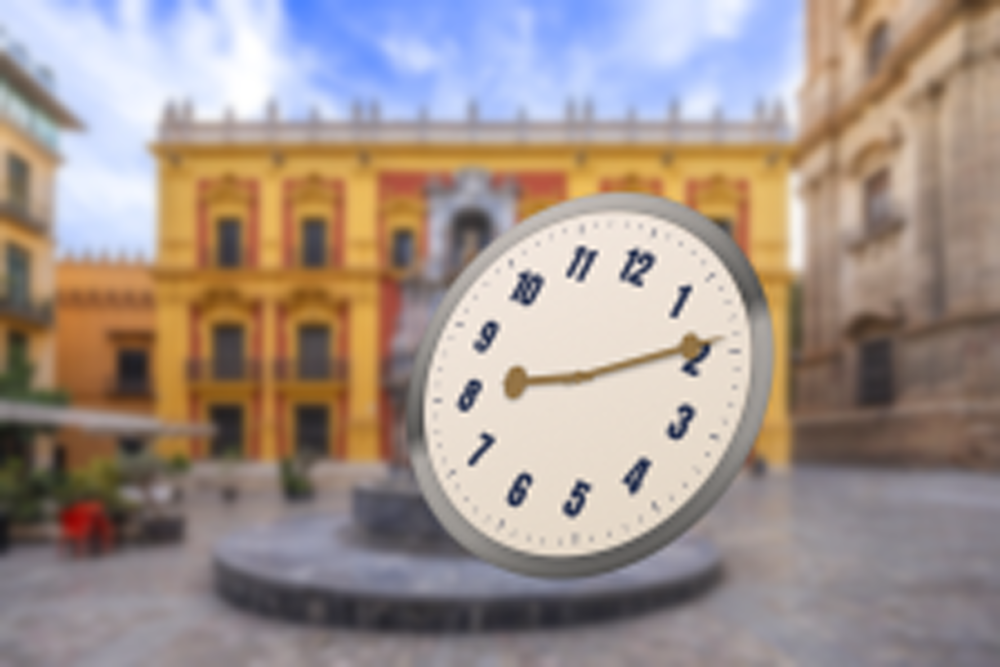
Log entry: 8h09
